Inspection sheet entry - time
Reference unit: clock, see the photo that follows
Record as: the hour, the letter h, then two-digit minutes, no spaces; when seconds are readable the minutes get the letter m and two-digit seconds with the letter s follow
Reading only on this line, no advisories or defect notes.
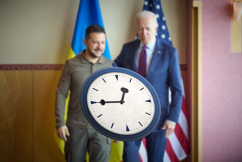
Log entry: 12h45
